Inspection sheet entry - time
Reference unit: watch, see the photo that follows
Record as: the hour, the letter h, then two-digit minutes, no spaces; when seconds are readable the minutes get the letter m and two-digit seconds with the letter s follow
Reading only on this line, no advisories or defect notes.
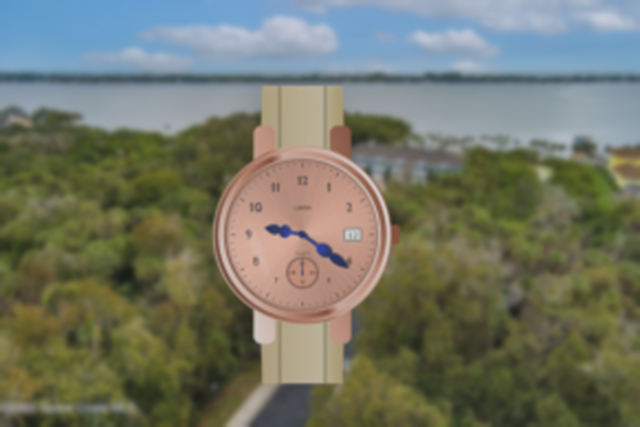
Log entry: 9h21
